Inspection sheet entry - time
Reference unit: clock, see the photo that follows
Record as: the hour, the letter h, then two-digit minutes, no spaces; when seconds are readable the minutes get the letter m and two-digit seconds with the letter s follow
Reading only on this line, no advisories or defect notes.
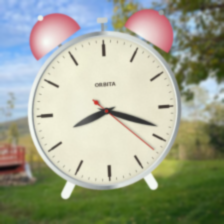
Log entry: 8h18m22s
